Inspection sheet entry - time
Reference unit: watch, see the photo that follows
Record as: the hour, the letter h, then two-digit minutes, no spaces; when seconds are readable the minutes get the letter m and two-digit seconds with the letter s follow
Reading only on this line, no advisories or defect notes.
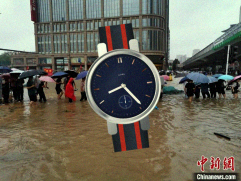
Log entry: 8h24
